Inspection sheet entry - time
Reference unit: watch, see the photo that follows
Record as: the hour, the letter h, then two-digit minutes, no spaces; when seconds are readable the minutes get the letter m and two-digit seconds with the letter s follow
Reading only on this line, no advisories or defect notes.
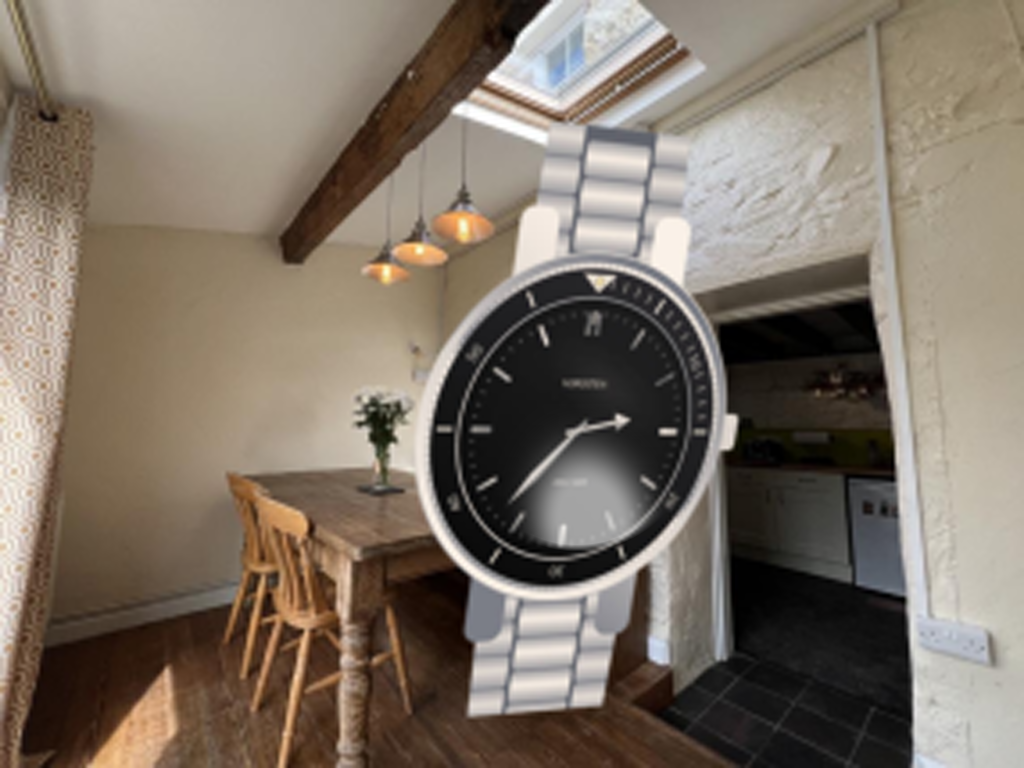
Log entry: 2h37
